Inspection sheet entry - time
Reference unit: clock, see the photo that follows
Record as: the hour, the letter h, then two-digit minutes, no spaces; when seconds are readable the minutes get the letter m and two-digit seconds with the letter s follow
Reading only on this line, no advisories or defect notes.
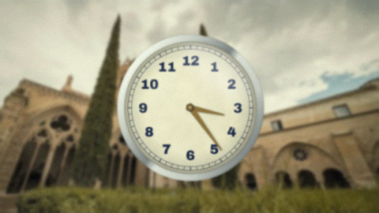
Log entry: 3h24
